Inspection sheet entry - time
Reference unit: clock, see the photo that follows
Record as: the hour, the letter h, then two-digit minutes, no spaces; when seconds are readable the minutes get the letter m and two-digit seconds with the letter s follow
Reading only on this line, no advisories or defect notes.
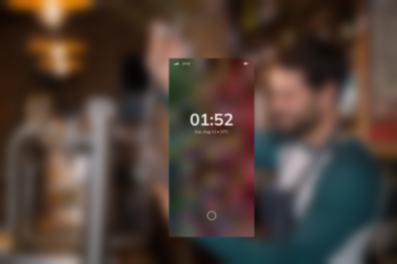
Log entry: 1h52
